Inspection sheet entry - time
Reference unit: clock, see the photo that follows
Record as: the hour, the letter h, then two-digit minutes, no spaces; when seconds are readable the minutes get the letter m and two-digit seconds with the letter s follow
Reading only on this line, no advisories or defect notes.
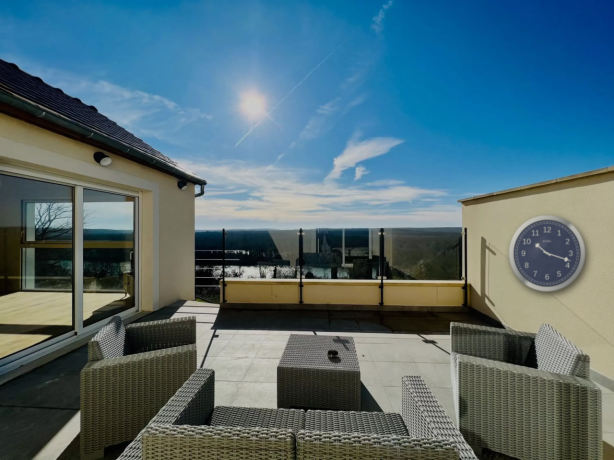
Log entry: 10h18
